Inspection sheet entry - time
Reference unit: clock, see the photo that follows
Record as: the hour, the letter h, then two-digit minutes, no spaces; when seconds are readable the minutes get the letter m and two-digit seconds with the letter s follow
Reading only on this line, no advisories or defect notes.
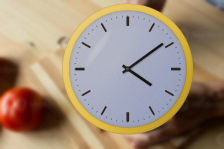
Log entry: 4h09
